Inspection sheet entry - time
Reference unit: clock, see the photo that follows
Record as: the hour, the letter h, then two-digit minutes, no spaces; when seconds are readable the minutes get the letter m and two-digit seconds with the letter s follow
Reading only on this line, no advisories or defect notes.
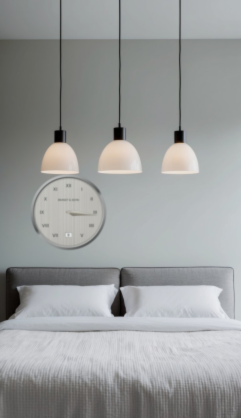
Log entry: 3h16
